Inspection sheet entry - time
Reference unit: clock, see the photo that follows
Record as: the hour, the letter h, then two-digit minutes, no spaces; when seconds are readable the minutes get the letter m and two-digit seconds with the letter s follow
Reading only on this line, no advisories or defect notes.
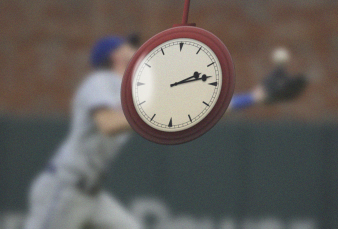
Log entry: 2h13
